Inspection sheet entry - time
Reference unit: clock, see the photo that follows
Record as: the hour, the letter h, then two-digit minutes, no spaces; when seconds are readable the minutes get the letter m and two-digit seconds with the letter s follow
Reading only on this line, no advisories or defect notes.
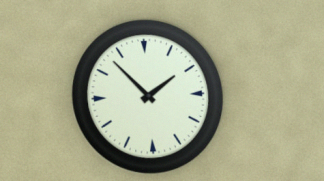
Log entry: 1h53
